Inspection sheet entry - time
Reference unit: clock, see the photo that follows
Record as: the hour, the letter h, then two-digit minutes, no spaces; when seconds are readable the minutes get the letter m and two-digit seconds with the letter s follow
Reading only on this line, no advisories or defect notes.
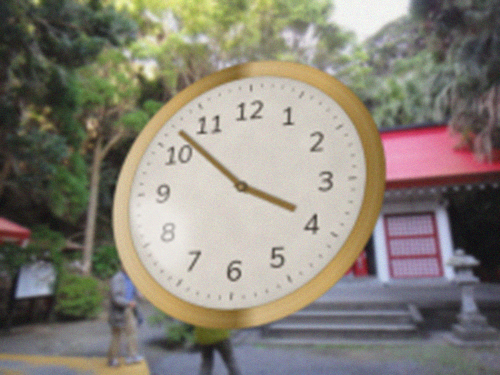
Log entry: 3h52
